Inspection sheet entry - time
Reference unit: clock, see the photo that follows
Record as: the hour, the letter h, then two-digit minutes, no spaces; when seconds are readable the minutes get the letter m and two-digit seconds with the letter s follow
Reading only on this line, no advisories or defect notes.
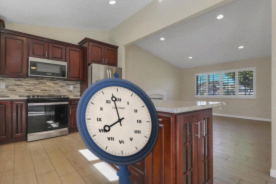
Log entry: 7h58
